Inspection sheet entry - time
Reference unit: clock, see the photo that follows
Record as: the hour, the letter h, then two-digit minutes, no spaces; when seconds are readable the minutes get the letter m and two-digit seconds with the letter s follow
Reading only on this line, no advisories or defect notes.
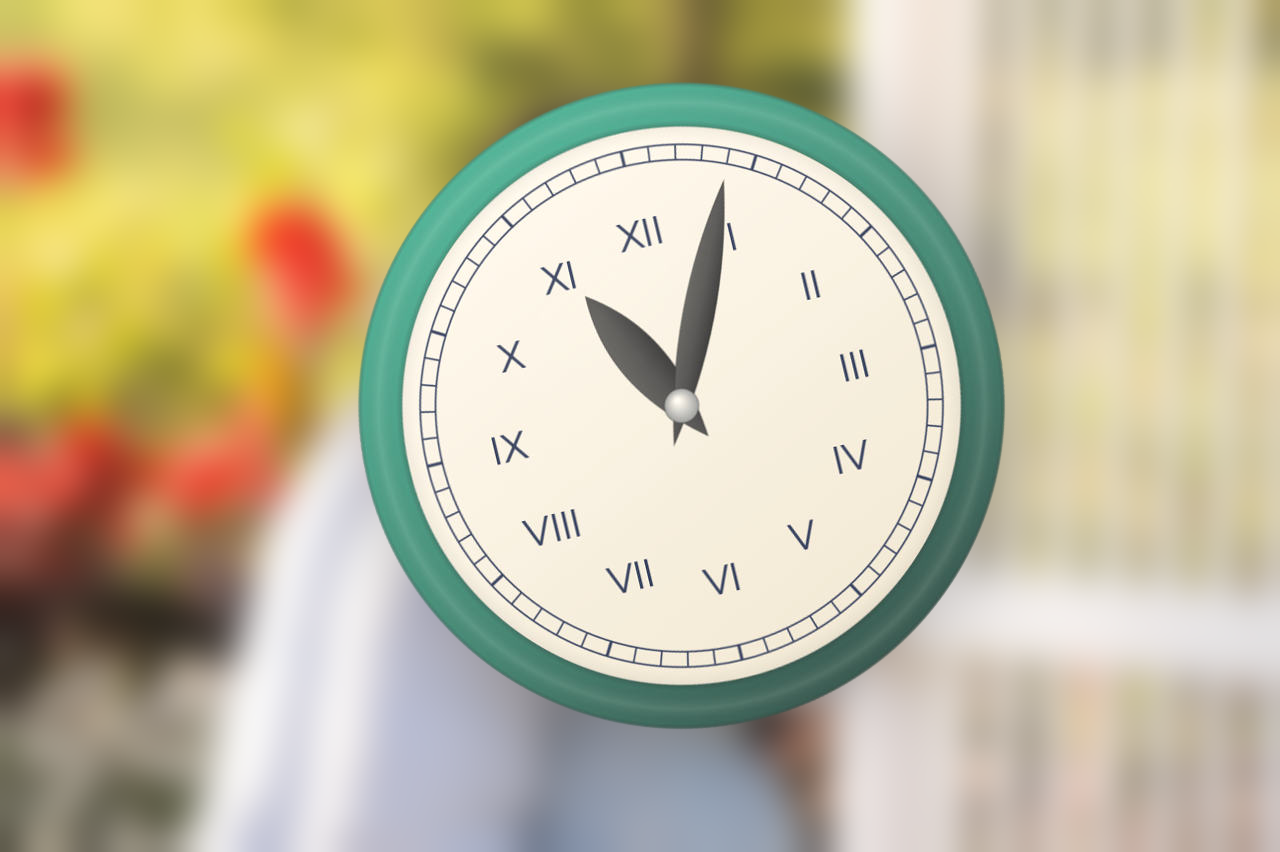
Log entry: 11h04
